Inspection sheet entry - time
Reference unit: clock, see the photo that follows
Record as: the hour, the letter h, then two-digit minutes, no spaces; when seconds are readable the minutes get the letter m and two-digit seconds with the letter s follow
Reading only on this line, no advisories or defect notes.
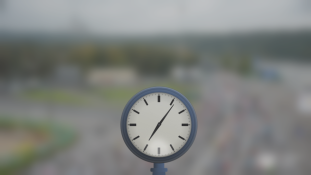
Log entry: 7h06
